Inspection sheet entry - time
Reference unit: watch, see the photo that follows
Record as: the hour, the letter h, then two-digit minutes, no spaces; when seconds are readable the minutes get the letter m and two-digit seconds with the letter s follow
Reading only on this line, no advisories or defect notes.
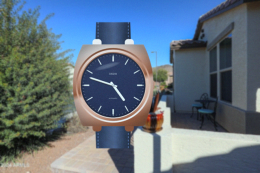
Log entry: 4h48
